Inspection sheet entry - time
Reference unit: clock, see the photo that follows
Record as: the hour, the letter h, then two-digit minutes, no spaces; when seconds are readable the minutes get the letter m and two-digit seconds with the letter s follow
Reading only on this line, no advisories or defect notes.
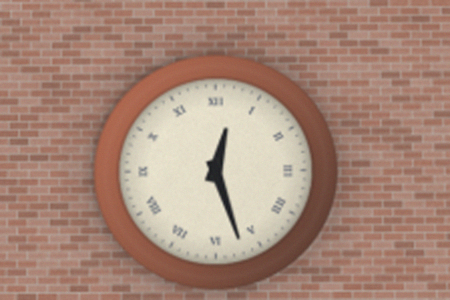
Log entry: 12h27
